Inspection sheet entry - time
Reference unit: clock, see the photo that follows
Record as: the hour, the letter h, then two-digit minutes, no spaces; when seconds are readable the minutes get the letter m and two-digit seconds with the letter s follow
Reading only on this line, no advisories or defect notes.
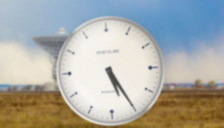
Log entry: 5h25
